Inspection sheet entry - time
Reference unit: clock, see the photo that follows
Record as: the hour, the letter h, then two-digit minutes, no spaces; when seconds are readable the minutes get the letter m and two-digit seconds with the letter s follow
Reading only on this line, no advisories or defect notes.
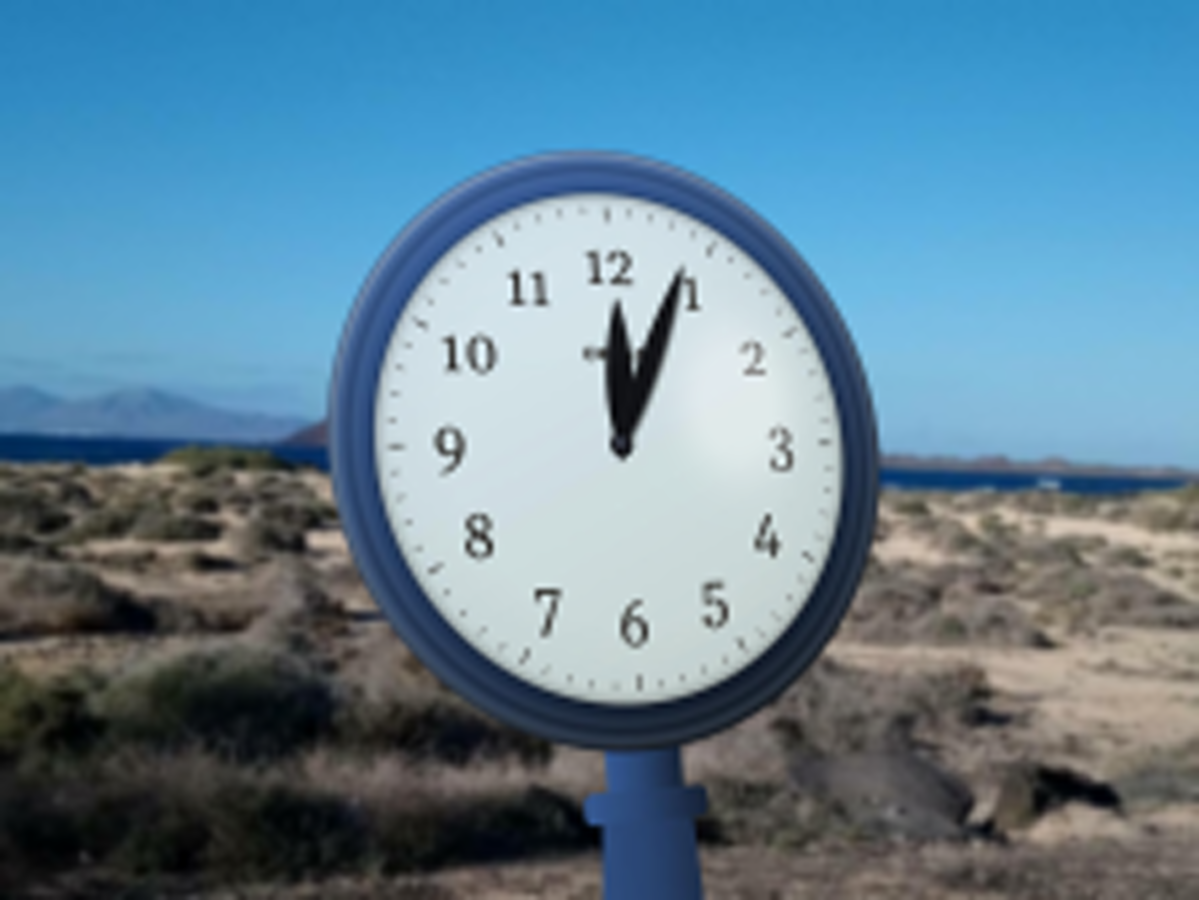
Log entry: 12h04
